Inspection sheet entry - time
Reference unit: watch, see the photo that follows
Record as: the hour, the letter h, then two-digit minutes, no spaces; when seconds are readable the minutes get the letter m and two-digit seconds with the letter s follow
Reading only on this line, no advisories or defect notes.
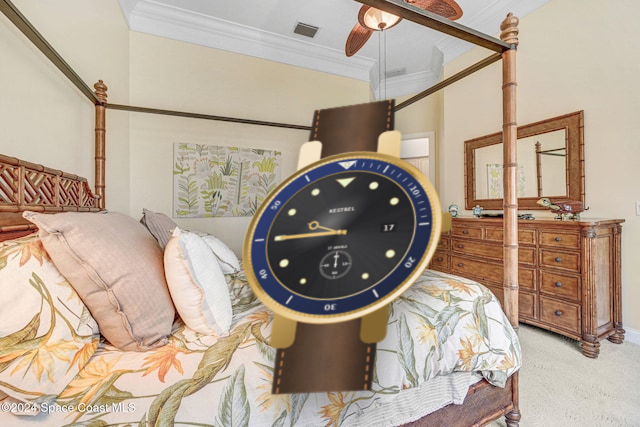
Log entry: 9h45
